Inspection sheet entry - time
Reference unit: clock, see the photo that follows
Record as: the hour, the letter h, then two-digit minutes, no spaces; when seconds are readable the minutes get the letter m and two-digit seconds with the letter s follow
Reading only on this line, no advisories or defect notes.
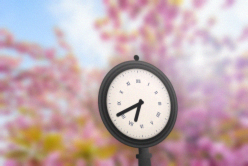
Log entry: 6h41
